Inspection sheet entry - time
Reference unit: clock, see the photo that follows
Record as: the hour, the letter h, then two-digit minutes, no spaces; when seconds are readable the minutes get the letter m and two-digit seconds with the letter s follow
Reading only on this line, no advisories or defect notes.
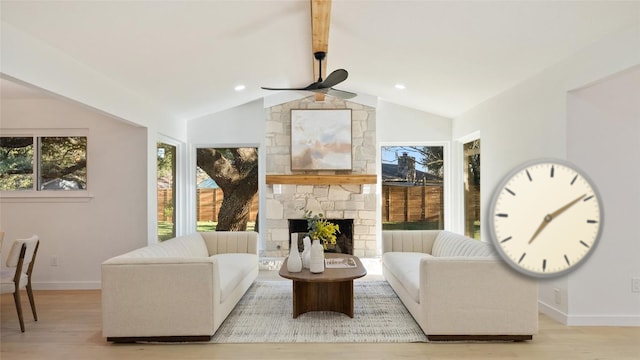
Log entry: 7h09
